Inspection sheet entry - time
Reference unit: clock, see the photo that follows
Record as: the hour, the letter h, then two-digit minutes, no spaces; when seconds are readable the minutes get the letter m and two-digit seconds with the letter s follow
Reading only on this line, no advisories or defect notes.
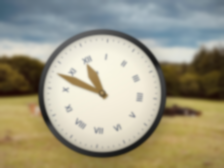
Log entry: 11h53
